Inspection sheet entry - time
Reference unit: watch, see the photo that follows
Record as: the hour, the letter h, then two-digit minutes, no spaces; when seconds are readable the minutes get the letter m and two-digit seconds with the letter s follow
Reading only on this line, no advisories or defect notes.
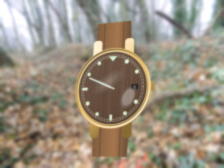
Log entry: 9h49
